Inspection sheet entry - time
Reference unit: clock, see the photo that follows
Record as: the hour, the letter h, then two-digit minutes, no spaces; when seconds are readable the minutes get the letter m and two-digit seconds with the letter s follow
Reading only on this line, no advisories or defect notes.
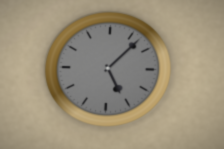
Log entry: 5h07
